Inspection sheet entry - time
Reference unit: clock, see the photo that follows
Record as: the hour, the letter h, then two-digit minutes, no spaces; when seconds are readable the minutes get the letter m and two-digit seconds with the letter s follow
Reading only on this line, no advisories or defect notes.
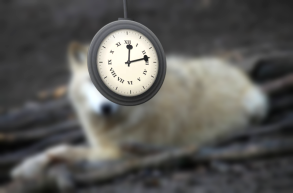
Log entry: 12h13
